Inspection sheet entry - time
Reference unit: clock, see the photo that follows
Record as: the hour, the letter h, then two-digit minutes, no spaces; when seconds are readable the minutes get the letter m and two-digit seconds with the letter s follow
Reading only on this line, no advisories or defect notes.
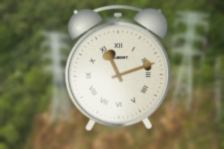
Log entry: 11h12
